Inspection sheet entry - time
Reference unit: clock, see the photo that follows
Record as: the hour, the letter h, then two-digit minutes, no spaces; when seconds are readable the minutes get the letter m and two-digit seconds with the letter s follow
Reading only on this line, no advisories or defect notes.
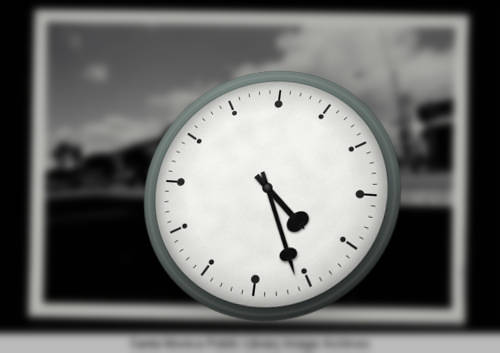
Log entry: 4h26
